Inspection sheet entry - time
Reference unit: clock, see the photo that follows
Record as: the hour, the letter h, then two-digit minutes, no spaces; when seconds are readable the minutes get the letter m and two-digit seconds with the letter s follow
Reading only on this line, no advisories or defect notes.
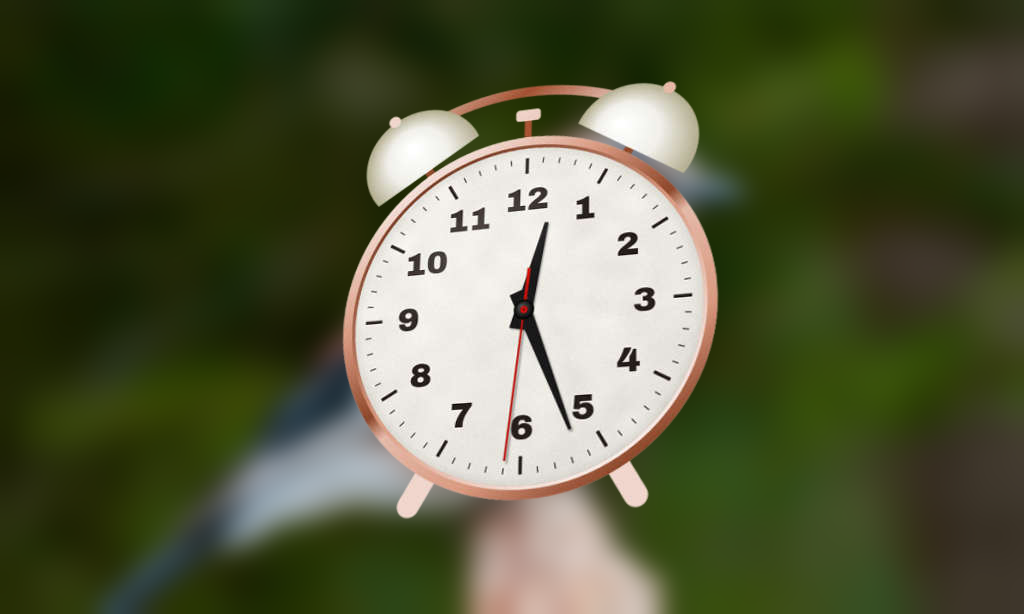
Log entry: 12h26m31s
